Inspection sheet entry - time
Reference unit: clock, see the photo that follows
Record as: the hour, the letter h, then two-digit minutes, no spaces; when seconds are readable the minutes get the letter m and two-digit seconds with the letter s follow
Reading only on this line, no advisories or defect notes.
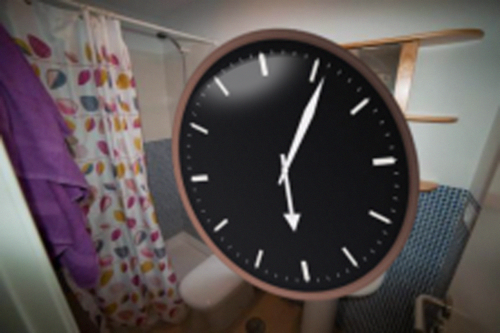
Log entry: 6h06
